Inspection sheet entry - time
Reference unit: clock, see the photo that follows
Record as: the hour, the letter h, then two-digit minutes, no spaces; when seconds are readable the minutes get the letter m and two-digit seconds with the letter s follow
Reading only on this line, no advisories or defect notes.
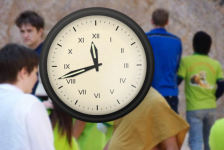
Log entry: 11h42
